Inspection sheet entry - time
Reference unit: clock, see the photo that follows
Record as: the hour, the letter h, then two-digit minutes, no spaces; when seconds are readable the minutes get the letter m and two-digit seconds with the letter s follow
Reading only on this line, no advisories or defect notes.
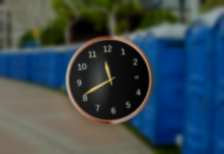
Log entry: 11h41
